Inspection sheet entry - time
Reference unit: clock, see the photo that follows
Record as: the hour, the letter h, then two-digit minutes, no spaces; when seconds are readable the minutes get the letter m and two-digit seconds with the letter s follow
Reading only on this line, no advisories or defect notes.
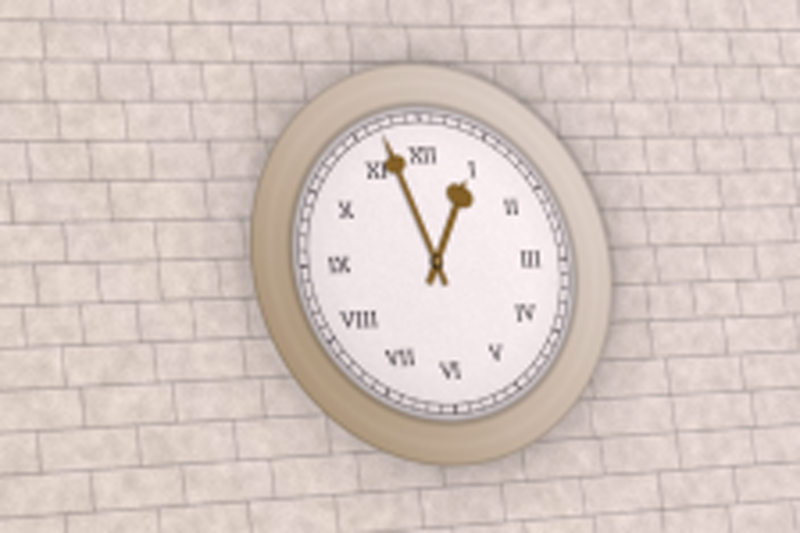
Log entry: 12h57
